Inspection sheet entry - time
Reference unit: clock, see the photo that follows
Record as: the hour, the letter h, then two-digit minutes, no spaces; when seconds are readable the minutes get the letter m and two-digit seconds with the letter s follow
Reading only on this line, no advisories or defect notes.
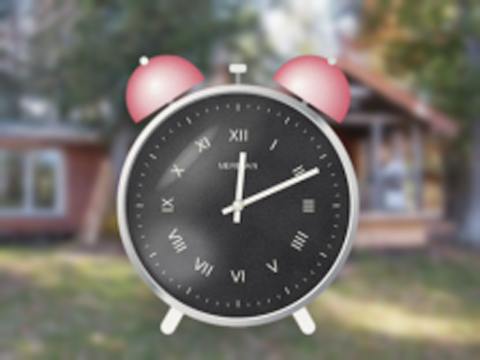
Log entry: 12h11
